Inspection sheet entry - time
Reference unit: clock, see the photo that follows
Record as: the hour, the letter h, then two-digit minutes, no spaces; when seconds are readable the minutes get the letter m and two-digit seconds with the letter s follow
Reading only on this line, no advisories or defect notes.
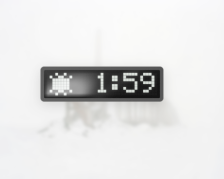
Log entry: 1h59
